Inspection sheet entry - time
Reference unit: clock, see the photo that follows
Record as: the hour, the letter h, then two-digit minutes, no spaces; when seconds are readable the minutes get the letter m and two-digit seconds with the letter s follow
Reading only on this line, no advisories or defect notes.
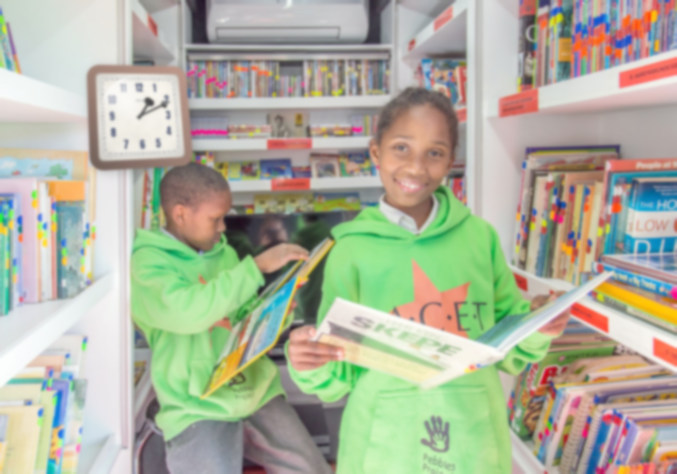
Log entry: 1h11
